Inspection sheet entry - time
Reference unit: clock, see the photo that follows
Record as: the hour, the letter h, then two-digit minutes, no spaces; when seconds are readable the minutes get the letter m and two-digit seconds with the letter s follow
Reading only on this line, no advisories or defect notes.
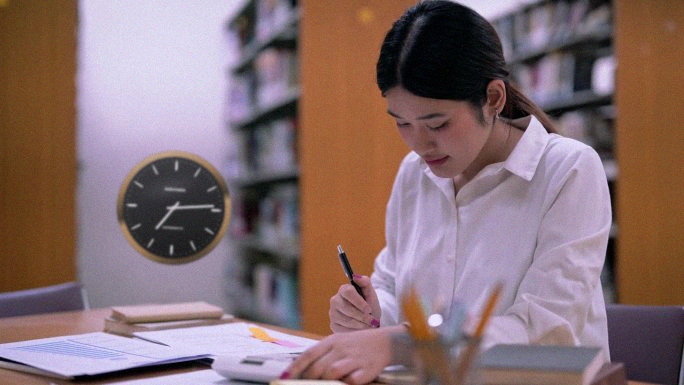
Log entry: 7h14
